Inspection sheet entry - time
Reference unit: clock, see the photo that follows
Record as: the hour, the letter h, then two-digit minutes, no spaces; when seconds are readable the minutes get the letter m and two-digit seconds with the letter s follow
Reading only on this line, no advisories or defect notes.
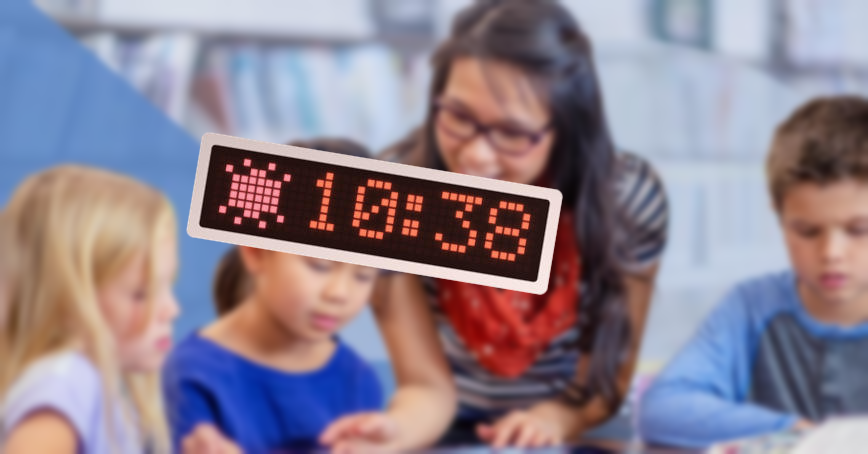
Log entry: 10h38
